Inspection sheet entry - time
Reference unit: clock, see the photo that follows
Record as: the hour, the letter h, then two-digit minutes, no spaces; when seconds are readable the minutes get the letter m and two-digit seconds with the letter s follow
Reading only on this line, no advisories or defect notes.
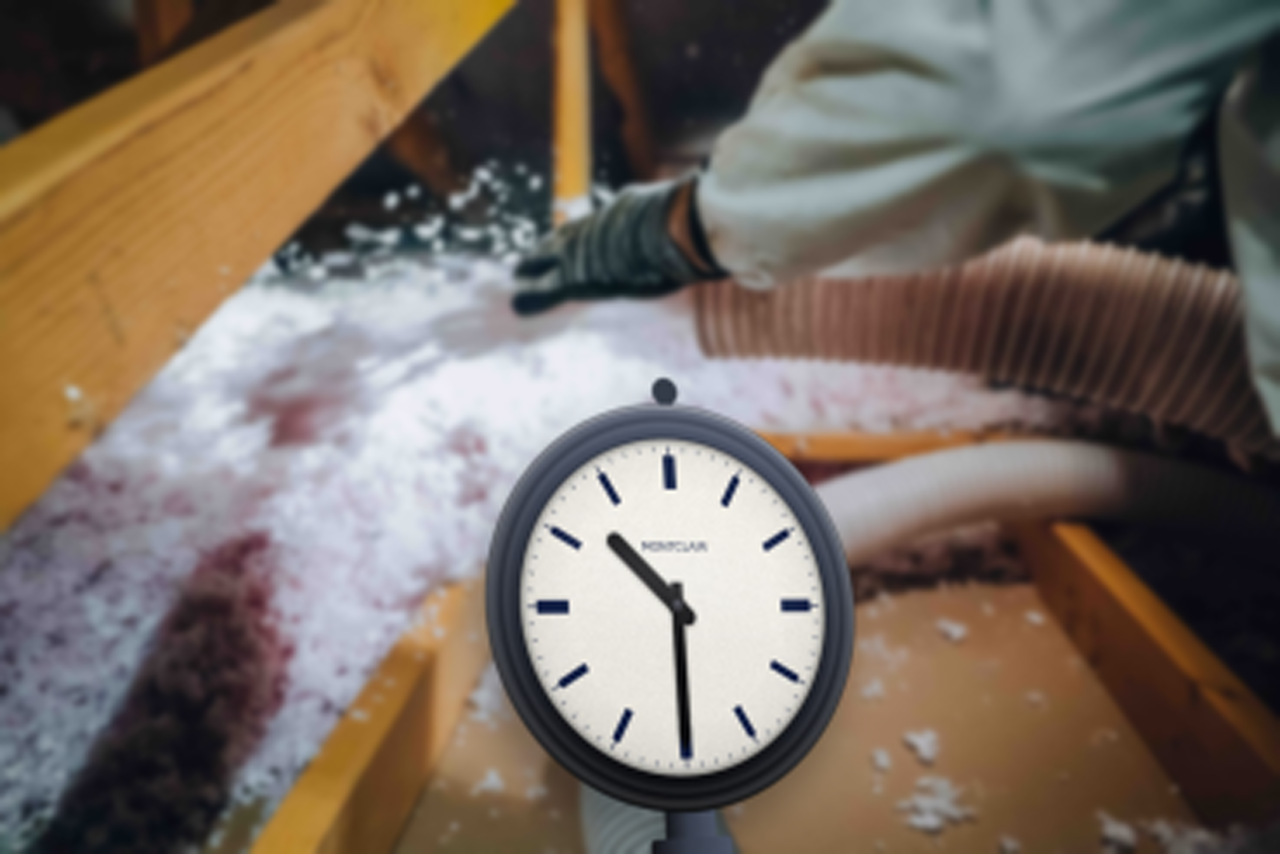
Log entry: 10h30
